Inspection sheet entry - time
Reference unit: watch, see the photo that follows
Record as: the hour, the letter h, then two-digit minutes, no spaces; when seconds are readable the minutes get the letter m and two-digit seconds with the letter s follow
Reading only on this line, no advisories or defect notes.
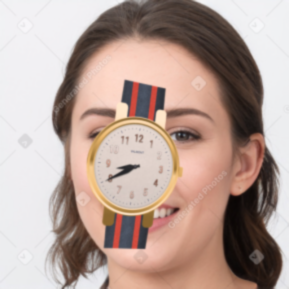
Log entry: 8h40
